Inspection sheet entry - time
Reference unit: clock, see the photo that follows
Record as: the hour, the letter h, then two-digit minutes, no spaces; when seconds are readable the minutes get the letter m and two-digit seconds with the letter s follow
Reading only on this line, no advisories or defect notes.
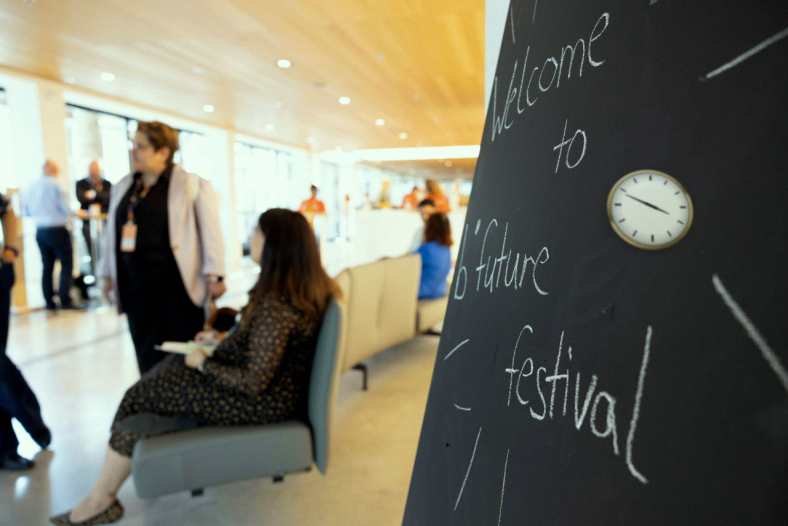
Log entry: 3h49
